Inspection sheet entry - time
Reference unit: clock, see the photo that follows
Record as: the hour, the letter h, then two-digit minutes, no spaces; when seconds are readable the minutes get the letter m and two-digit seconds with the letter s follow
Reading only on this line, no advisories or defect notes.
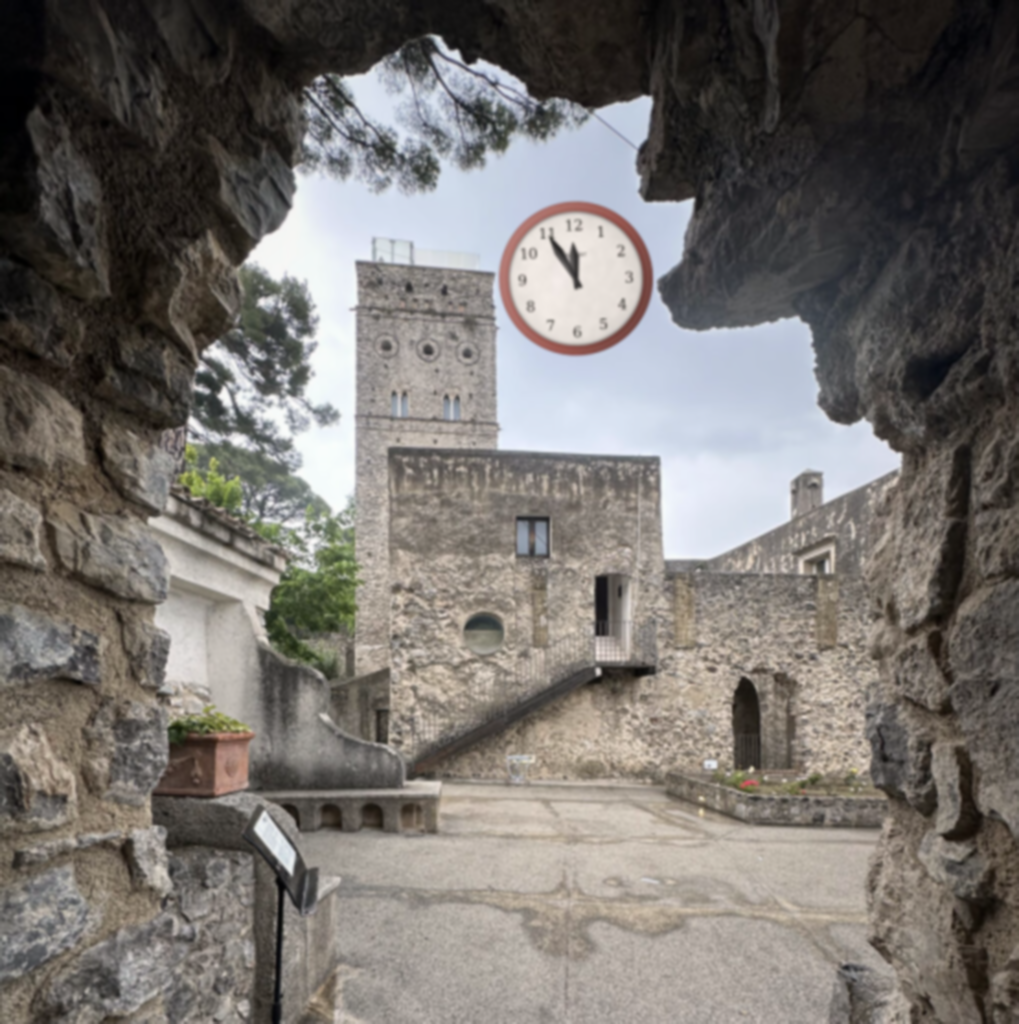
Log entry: 11h55
